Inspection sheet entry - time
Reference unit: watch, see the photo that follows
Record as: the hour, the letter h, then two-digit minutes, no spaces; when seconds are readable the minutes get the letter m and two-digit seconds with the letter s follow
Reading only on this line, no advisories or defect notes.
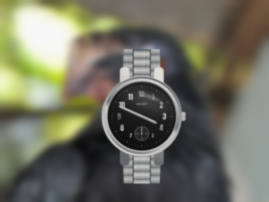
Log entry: 3h49
